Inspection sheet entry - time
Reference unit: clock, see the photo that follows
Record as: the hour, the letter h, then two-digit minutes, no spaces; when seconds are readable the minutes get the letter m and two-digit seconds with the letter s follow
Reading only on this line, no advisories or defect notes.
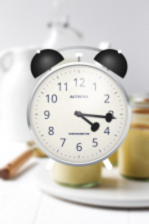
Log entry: 4h16
